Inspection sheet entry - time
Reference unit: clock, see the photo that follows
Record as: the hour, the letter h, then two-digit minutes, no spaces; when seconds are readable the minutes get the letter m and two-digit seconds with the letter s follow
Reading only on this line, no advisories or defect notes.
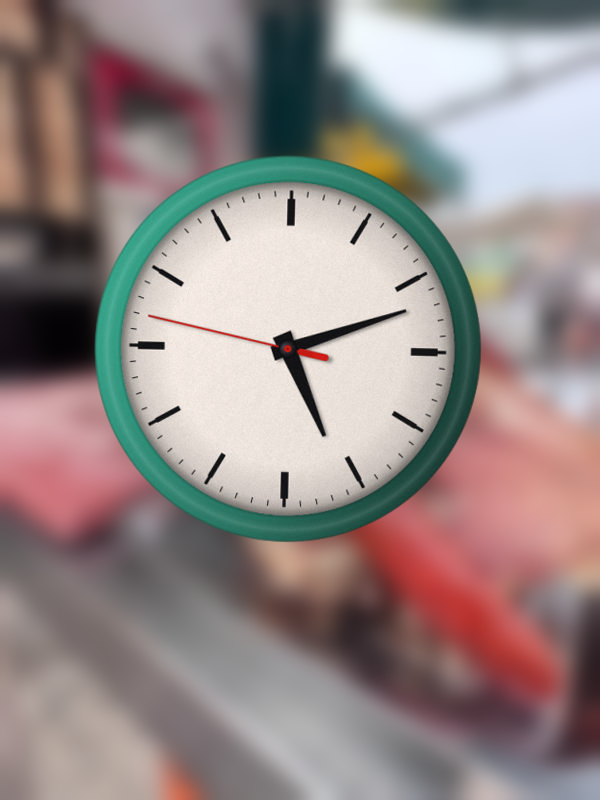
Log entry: 5h11m47s
